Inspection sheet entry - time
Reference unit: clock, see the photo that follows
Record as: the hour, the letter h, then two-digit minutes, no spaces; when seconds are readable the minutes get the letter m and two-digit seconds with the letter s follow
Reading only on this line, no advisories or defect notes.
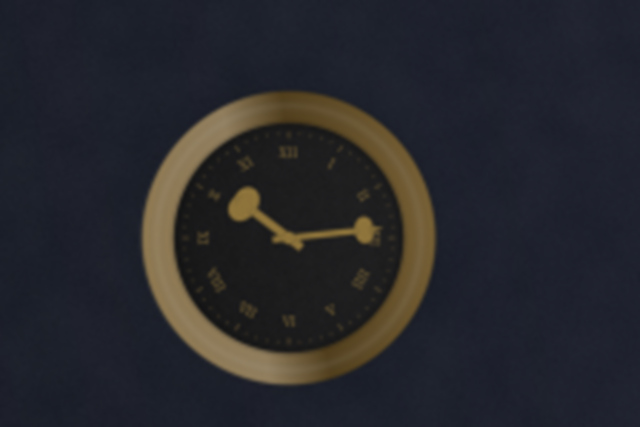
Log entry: 10h14
